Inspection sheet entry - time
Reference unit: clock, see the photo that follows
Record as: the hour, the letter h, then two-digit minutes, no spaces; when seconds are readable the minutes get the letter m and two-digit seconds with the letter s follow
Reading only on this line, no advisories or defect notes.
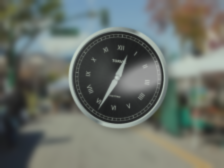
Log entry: 12h34
